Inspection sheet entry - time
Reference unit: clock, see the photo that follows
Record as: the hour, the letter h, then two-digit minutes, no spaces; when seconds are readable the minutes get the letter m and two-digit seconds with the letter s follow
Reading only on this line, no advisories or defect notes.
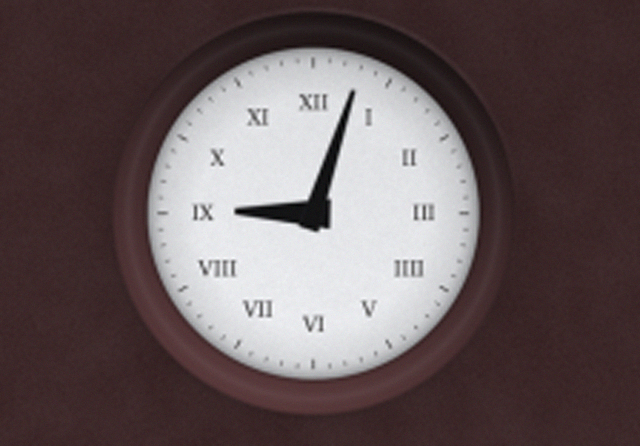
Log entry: 9h03
